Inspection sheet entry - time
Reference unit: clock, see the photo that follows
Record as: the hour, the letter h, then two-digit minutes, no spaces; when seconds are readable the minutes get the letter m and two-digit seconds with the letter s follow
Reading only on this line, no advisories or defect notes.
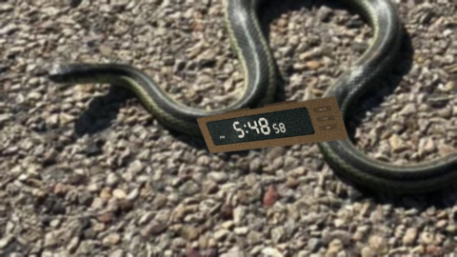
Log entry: 5h48m58s
